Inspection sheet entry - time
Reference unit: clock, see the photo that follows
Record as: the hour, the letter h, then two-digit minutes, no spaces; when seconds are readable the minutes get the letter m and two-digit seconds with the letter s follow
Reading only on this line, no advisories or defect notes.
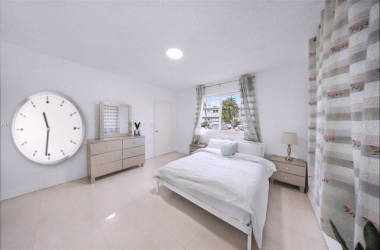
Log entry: 11h31
